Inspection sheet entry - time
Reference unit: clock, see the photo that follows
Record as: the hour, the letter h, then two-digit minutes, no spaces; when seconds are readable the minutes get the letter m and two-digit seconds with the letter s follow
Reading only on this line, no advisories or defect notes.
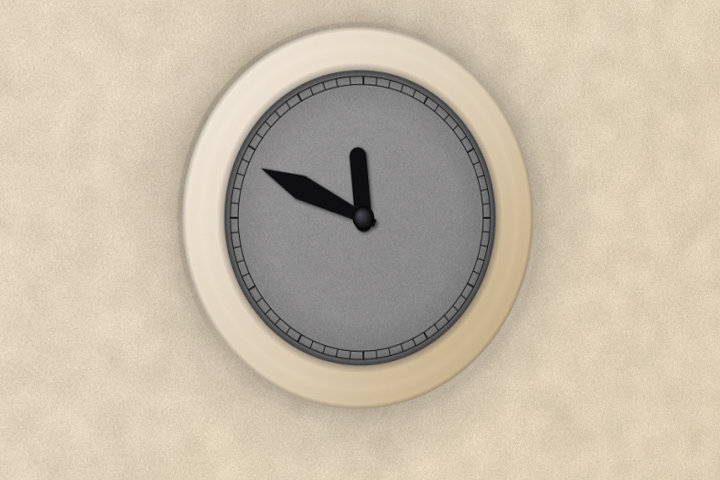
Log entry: 11h49
